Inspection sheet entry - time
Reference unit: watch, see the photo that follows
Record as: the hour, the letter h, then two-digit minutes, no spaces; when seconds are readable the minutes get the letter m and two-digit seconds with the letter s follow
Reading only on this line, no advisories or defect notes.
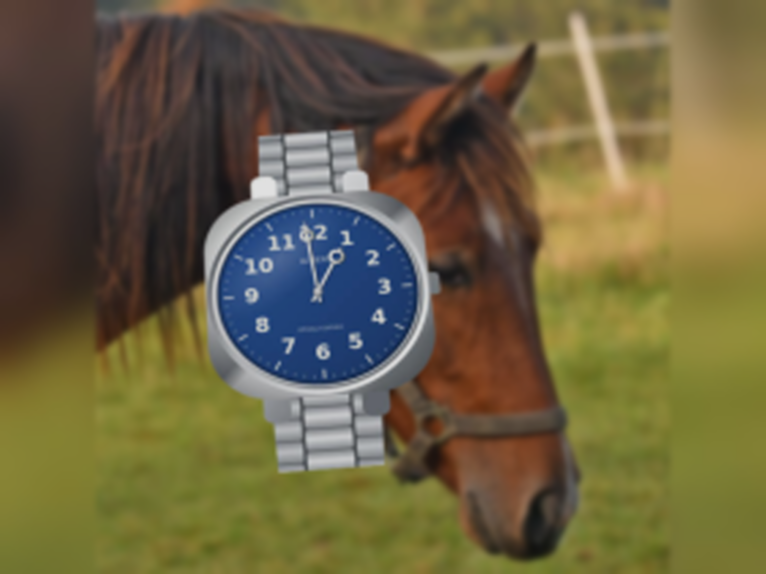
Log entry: 12h59
